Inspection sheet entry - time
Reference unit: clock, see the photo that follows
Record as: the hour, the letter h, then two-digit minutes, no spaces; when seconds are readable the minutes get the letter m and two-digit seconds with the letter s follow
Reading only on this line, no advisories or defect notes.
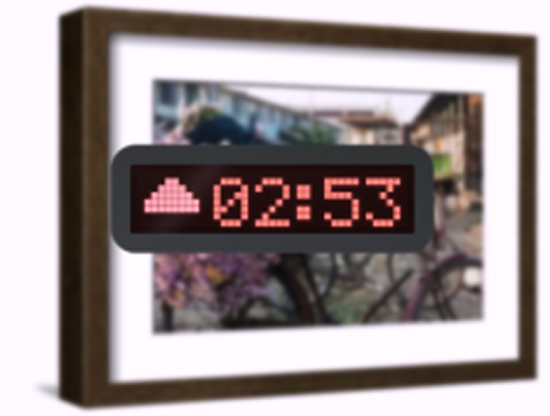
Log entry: 2h53
